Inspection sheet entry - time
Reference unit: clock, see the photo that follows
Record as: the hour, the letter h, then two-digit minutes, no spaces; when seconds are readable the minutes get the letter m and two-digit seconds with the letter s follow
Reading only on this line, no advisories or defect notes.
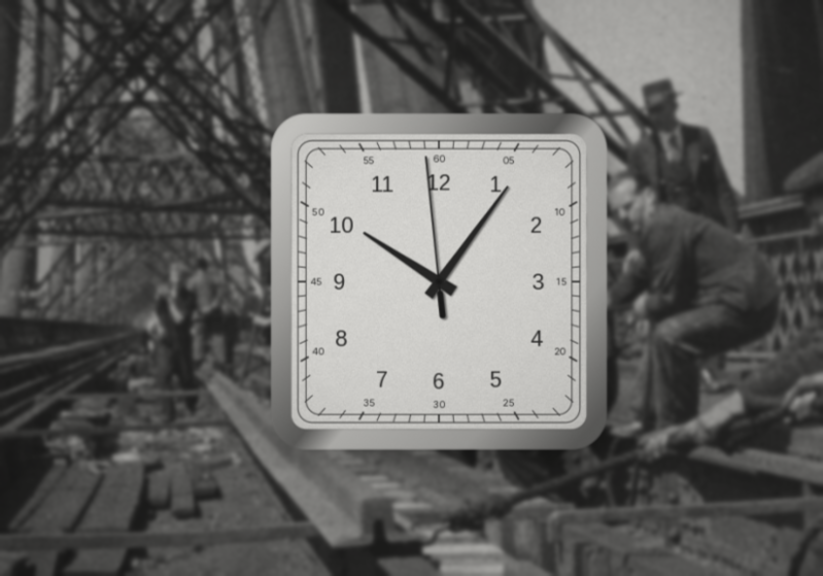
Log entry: 10h05m59s
